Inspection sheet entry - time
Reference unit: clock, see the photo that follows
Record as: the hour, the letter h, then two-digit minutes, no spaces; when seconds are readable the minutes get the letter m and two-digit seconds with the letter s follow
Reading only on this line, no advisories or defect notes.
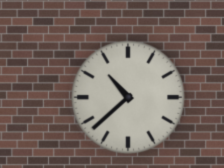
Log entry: 10h38
